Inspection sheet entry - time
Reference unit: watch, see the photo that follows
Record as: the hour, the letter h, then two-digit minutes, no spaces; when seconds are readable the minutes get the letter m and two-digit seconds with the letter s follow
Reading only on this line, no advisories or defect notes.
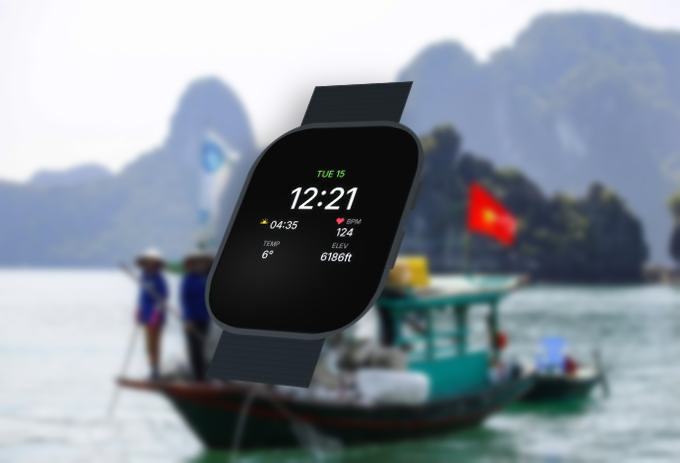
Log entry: 12h21
